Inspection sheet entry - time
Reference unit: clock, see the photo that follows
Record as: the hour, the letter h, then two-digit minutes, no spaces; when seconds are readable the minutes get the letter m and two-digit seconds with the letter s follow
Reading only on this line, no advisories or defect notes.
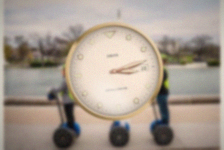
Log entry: 3h13
